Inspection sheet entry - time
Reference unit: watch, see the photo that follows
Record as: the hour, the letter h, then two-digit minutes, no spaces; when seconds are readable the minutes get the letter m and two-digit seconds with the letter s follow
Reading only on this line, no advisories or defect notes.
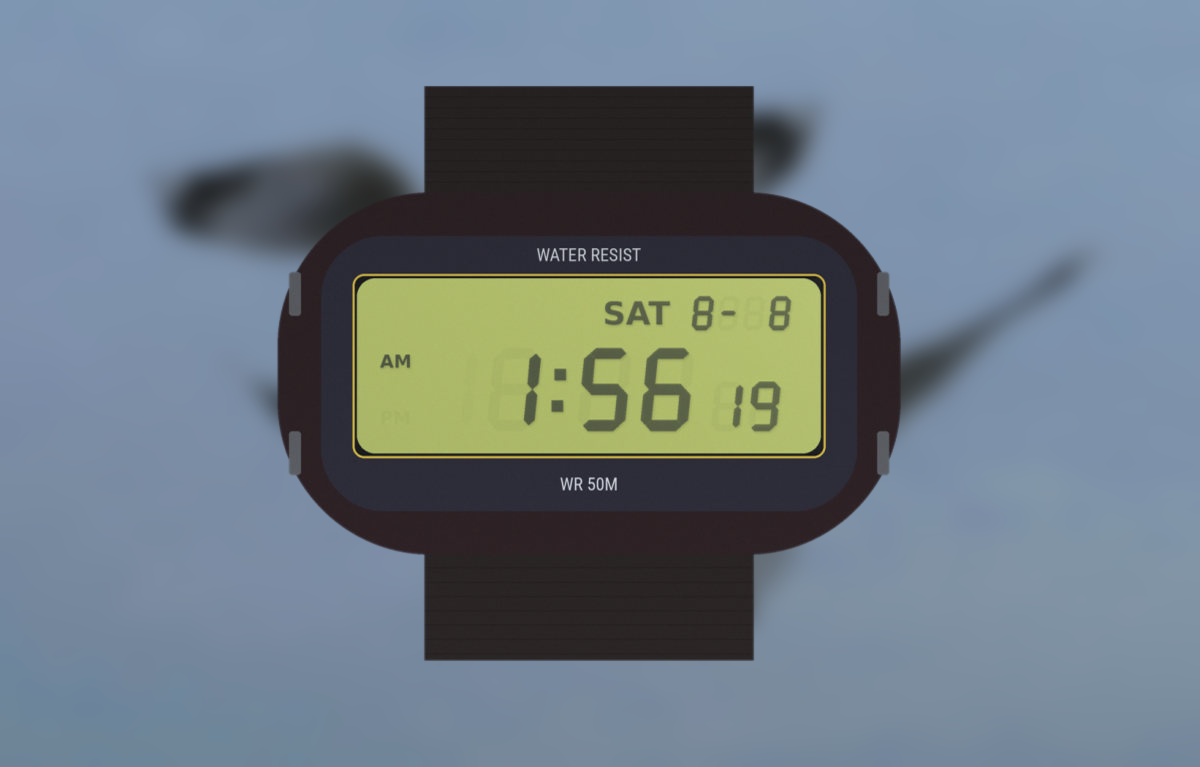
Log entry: 1h56m19s
